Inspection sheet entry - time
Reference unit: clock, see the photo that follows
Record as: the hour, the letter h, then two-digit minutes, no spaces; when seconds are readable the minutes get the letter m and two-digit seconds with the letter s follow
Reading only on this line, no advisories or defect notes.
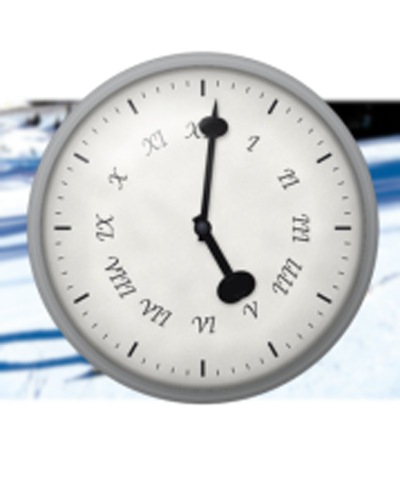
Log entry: 5h01
